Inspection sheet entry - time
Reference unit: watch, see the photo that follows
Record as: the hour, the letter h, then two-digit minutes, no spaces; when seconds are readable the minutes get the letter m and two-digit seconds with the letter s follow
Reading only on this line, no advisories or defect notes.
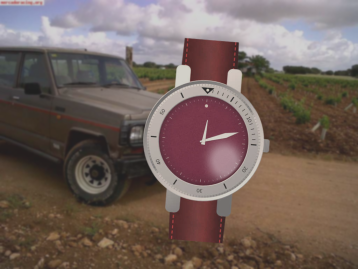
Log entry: 12h12
